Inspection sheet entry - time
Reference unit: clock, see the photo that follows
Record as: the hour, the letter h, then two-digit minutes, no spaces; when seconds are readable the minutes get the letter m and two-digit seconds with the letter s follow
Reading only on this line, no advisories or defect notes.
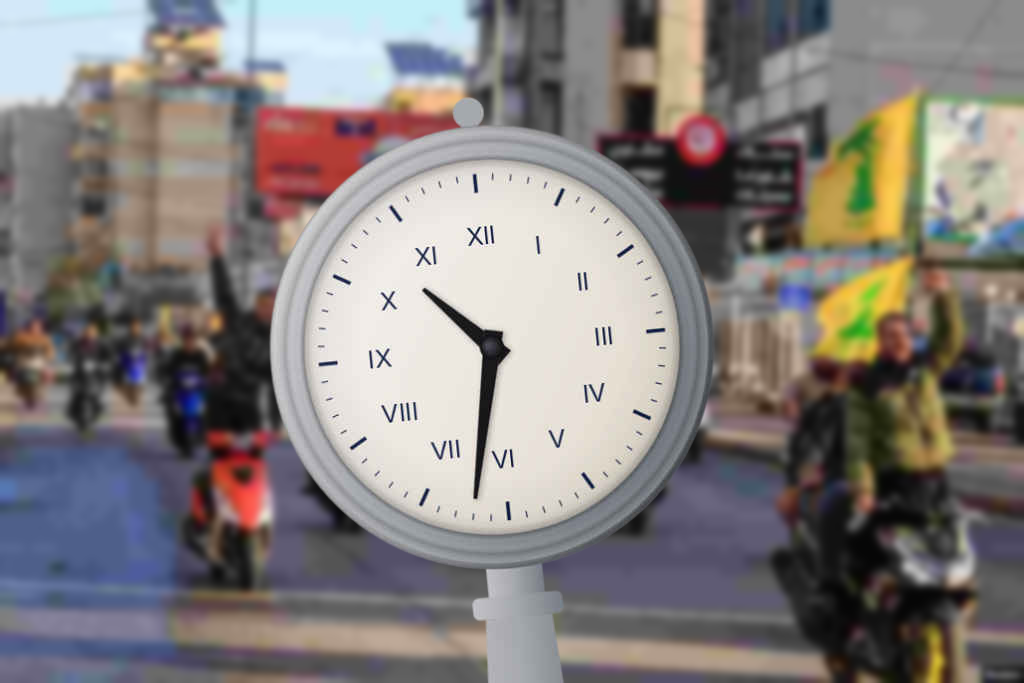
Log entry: 10h32
